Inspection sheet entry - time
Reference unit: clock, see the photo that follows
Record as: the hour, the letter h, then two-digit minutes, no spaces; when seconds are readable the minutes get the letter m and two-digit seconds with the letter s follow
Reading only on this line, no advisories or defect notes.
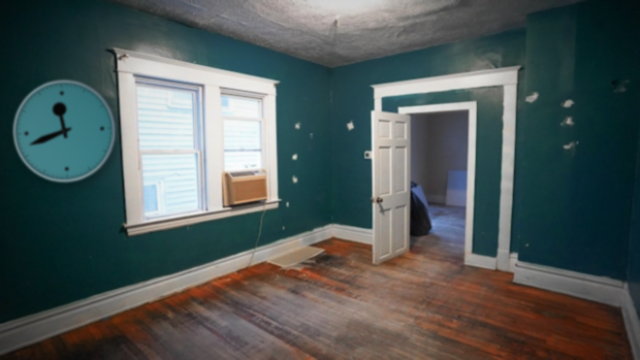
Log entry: 11h42
